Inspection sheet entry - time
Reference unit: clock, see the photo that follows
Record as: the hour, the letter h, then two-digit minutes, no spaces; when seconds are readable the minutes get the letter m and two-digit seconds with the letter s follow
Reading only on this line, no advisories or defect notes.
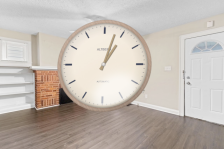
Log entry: 1h03
